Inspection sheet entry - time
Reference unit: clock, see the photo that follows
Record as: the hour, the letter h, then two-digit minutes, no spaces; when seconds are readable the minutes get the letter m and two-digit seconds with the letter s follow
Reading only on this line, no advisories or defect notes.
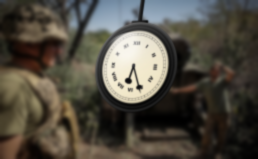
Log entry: 6h26
